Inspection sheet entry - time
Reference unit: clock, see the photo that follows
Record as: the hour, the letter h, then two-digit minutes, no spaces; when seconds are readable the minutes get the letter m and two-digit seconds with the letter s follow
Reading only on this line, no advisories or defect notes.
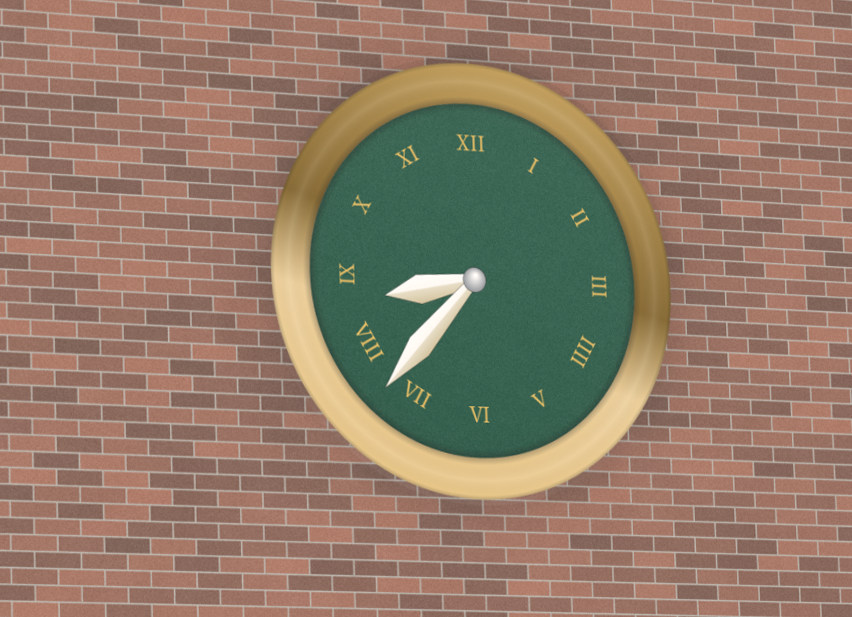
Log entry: 8h37
